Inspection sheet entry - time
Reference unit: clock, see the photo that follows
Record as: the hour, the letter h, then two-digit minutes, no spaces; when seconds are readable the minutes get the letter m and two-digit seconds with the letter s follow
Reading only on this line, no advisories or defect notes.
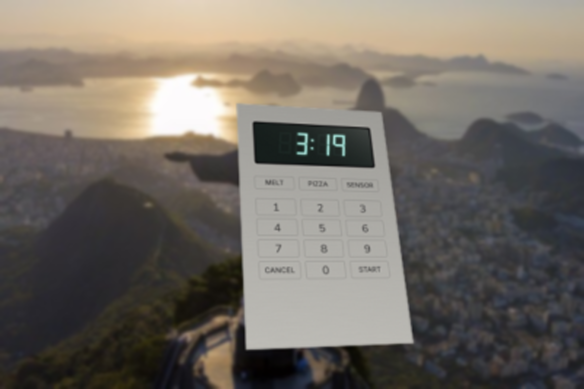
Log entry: 3h19
